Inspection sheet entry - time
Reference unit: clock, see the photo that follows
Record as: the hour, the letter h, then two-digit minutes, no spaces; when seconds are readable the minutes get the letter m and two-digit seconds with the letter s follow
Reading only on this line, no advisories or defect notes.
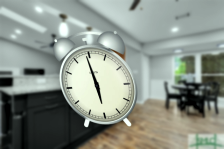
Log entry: 5h59
